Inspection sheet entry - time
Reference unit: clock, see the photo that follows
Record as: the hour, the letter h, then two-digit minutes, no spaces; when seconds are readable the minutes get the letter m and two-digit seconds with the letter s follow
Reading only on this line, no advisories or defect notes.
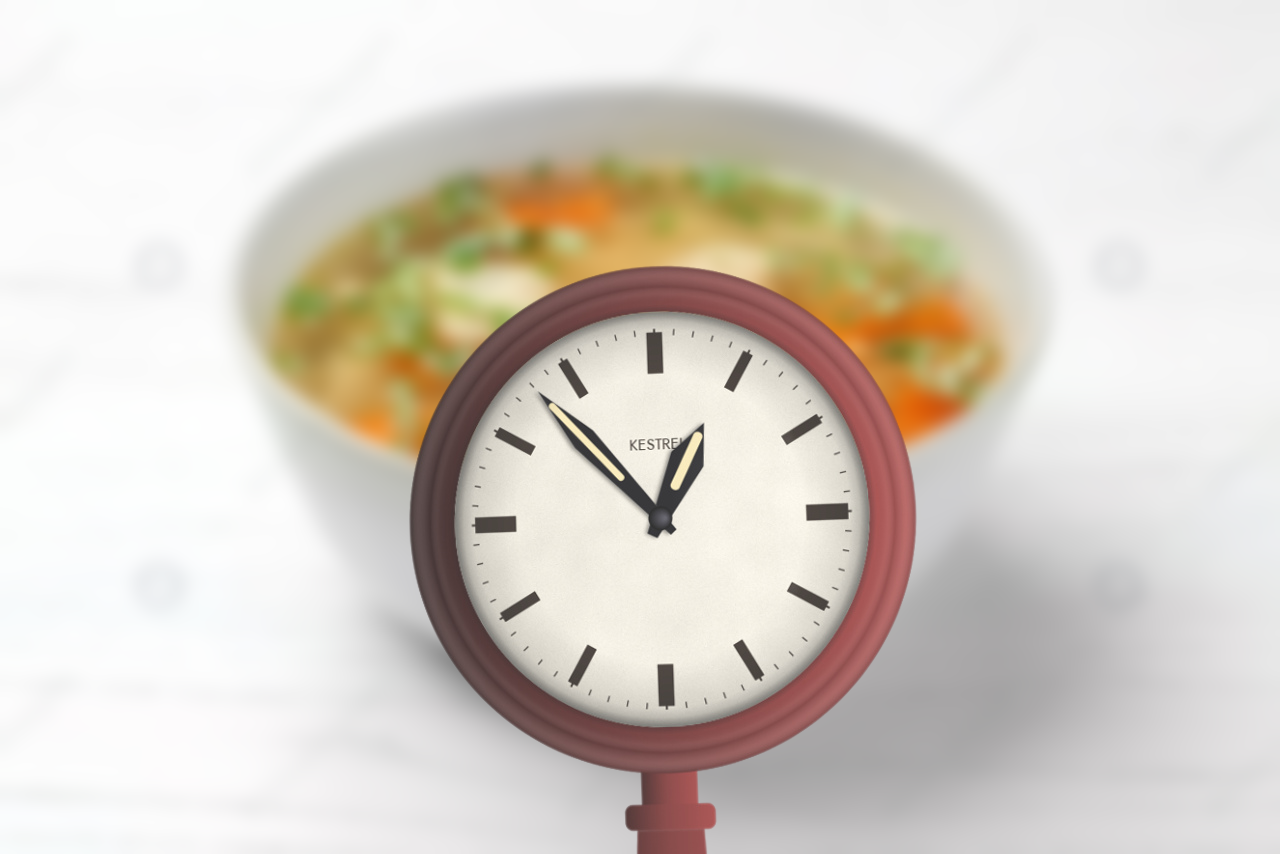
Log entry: 12h53
